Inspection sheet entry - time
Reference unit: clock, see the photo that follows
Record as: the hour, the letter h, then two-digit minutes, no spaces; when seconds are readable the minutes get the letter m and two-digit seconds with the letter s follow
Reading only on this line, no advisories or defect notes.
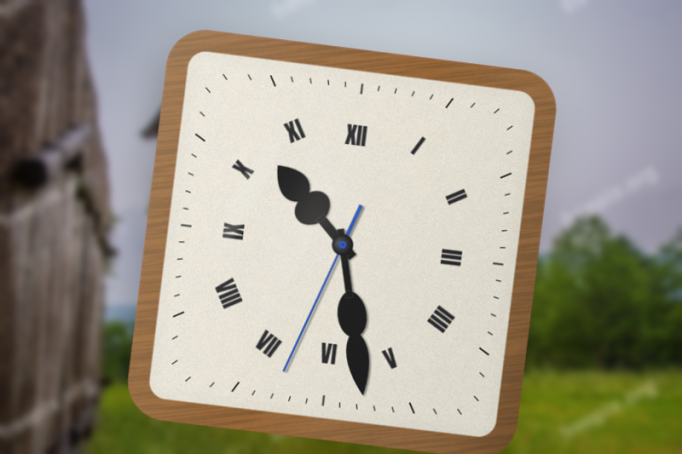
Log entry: 10h27m33s
